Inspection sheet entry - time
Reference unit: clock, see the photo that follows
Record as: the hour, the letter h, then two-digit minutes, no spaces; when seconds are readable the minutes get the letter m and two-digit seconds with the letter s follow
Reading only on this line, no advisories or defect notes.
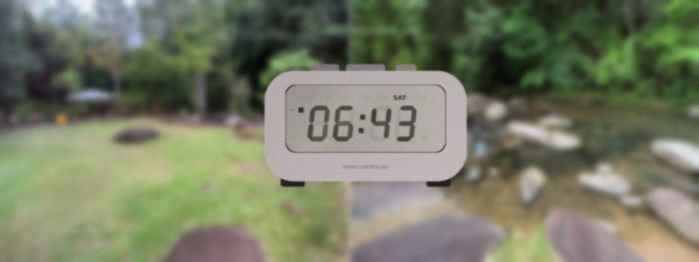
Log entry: 6h43
